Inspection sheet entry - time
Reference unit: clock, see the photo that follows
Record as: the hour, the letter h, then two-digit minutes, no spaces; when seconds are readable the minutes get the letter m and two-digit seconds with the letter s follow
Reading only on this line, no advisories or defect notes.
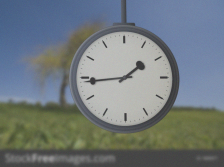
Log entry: 1h44
